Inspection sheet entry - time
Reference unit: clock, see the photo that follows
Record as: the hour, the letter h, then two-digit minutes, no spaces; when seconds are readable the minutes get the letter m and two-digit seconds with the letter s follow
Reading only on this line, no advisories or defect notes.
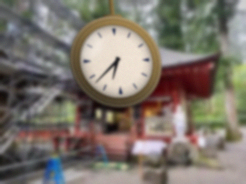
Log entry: 6h38
